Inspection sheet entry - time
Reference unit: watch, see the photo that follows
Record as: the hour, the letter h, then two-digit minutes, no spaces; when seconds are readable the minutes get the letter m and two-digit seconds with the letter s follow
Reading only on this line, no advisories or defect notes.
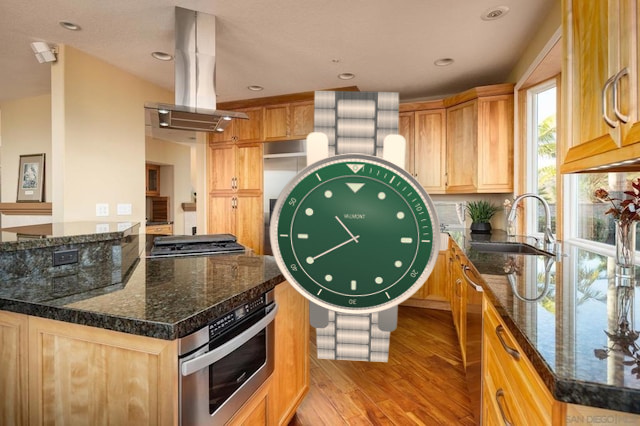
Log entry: 10h40
